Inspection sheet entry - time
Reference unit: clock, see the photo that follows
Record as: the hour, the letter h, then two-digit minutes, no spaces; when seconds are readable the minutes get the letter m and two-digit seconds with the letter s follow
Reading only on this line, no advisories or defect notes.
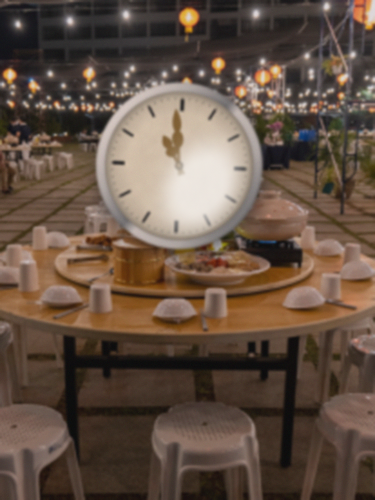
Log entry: 10h59
